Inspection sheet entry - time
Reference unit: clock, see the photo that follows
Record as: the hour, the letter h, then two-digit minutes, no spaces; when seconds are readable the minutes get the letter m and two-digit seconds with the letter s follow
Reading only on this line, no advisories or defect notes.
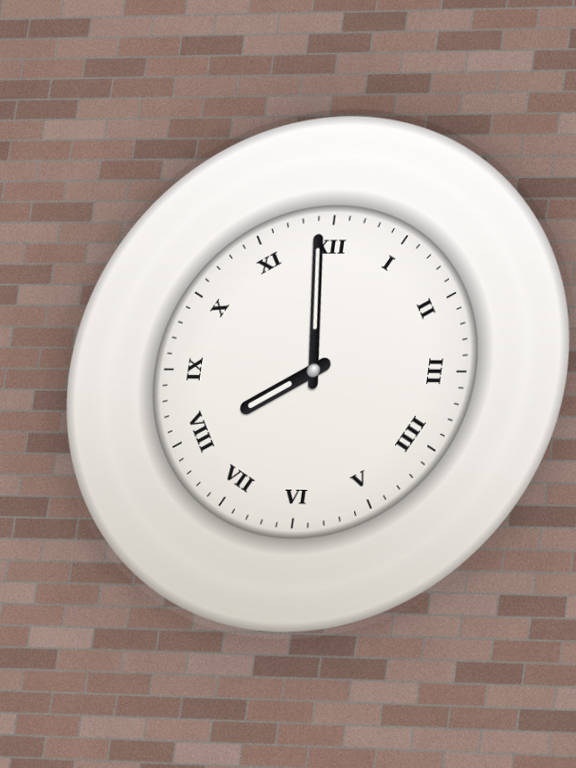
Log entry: 7h59
